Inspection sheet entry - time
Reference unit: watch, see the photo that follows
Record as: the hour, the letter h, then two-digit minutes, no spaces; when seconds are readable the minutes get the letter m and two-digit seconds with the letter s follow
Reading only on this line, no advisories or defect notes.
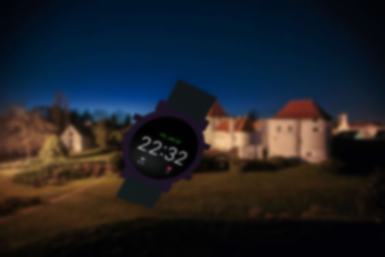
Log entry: 22h32
